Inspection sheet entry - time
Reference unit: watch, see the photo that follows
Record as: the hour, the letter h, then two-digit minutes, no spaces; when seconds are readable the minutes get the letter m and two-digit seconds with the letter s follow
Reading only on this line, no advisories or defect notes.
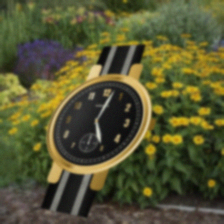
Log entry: 5h02
